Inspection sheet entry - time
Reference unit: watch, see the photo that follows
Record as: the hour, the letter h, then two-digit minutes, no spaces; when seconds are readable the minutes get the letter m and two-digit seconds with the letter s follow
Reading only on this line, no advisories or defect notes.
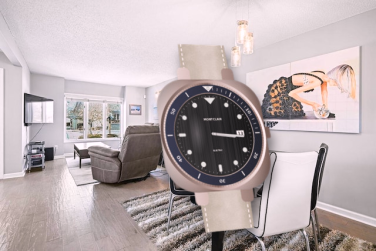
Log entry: 3h16
